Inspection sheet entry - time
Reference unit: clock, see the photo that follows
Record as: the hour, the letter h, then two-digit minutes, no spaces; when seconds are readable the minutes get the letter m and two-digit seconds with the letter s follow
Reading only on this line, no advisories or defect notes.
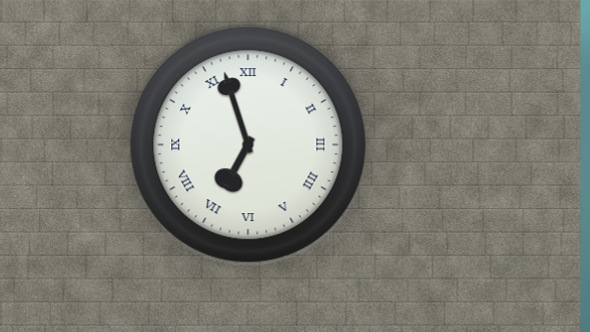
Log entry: 6h57
